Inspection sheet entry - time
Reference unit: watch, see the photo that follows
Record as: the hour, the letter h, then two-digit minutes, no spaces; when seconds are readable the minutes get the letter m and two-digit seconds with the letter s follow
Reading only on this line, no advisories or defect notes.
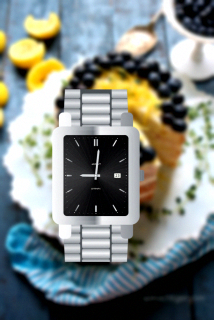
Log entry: 9h01
